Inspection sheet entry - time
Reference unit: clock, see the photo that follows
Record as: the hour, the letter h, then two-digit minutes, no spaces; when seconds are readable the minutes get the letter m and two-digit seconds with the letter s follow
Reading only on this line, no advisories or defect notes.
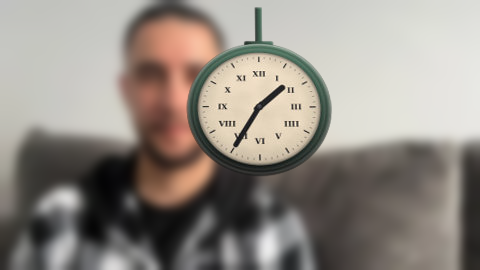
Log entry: 1h35
